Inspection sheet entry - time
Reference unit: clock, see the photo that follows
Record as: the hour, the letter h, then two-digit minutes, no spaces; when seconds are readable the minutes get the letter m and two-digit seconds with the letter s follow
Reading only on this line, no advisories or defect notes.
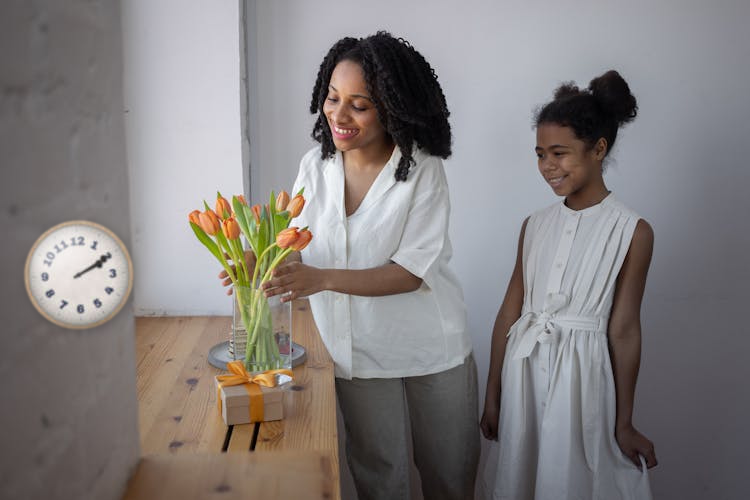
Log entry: 2h10
